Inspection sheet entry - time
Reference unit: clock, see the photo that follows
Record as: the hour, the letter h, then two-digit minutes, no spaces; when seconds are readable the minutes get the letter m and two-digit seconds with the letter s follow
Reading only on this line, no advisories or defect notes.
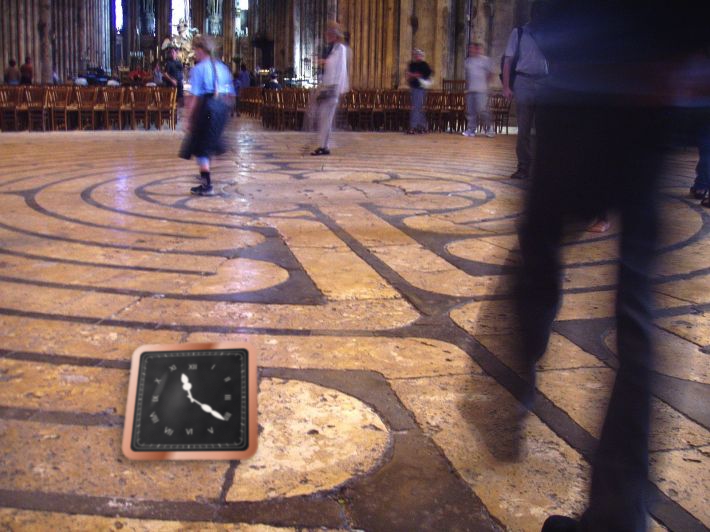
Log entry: 11h21
